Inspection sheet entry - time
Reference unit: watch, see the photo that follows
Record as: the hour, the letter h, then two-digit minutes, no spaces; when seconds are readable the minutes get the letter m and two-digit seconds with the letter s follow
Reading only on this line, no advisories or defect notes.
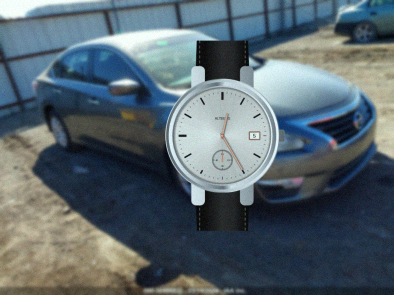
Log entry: 12h25
